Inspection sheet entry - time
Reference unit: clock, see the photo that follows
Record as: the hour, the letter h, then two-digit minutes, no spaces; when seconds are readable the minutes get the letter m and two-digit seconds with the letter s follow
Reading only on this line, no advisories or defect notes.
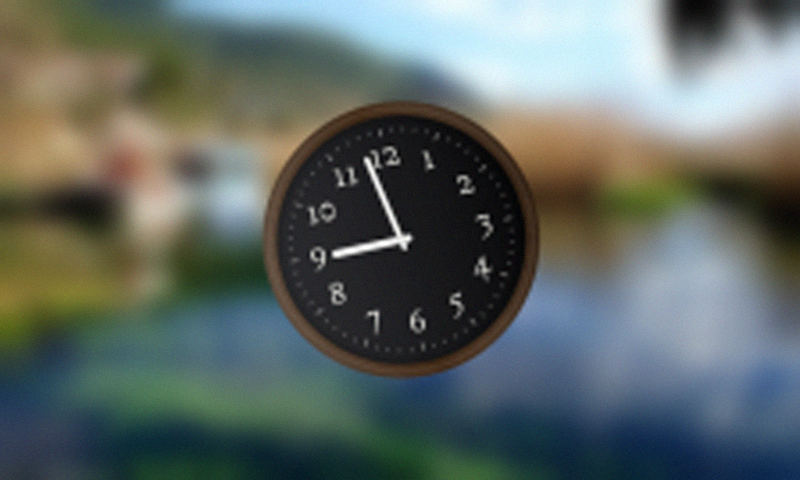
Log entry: 8h58
